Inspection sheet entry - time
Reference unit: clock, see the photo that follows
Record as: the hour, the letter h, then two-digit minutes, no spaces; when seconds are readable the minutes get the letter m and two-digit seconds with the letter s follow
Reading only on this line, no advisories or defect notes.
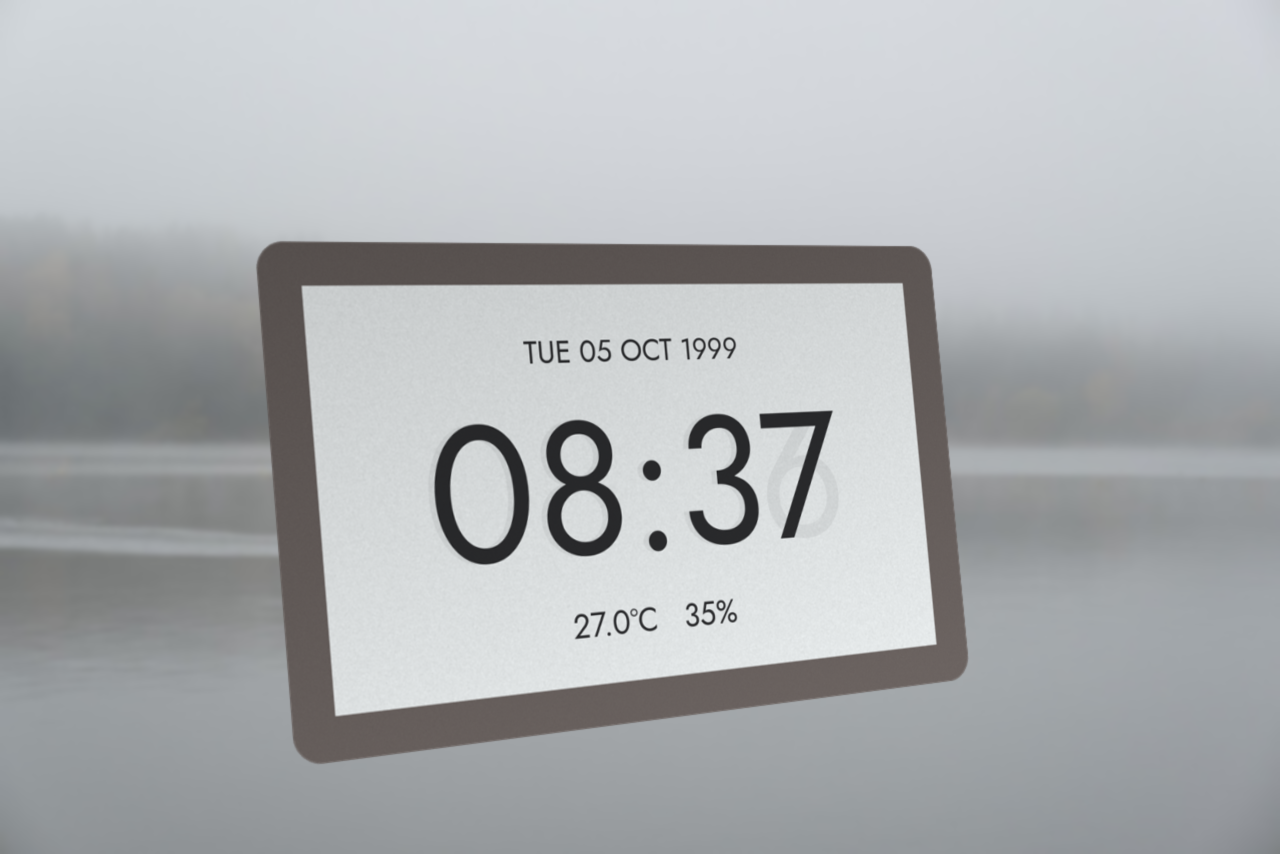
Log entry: 8h37
